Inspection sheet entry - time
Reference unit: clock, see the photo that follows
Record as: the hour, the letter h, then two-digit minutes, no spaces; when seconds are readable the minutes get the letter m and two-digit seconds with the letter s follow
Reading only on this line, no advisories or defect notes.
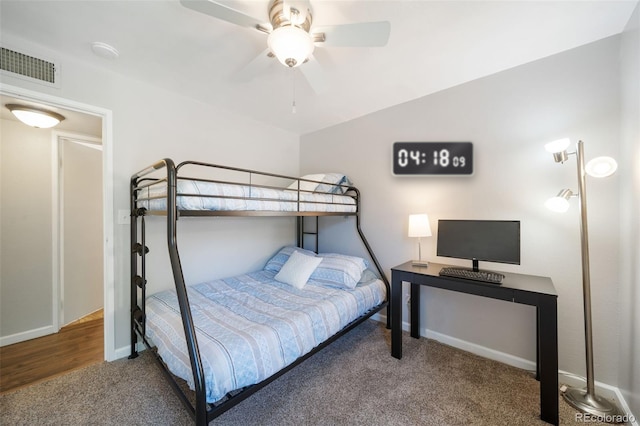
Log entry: 4h18
